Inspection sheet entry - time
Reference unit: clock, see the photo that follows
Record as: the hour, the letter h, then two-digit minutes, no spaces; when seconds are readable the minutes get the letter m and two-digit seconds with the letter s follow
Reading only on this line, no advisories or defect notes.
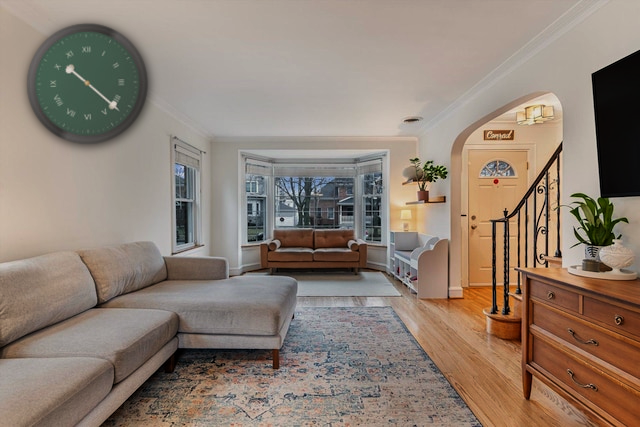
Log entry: 10h22
